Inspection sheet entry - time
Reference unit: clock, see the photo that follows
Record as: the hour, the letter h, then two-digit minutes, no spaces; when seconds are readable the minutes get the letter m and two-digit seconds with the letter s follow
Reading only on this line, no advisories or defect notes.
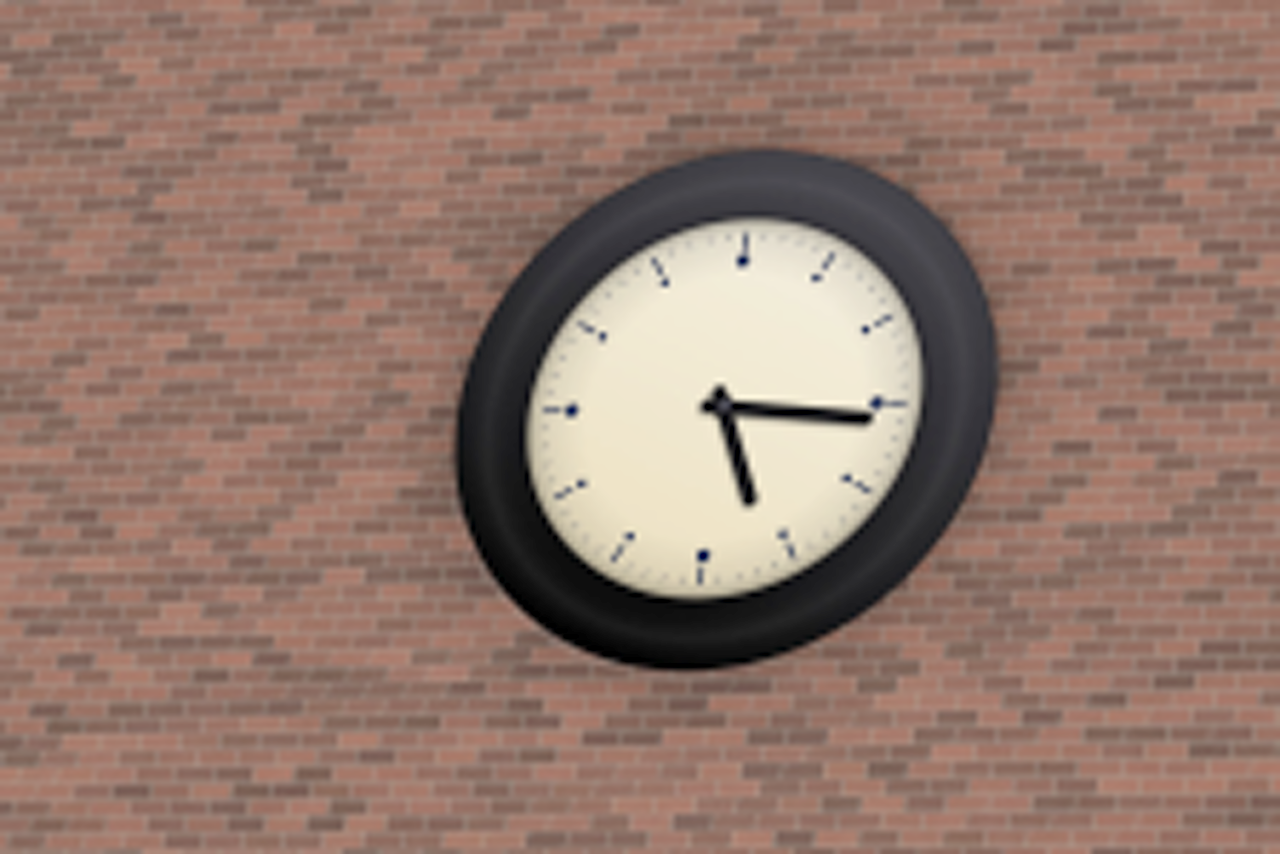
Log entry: 5h16
